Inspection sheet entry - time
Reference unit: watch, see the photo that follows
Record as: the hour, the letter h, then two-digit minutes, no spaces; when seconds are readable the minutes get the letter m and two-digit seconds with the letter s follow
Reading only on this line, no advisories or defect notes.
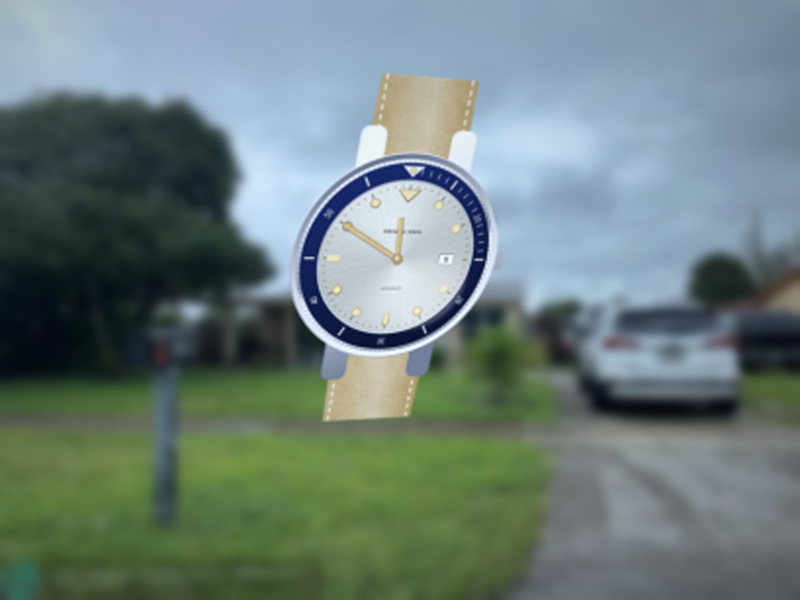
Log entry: 11h50
